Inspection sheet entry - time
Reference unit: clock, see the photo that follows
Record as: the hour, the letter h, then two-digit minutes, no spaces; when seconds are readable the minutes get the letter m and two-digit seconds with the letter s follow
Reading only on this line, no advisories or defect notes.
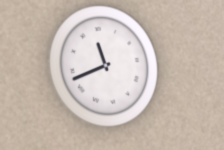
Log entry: 11h43
